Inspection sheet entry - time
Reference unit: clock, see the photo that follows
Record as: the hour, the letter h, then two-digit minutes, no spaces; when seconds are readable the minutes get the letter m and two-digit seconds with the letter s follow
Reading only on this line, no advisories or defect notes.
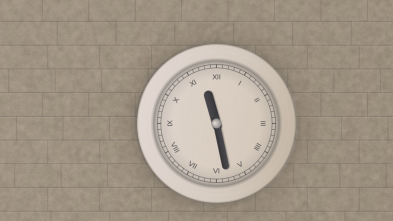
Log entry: 11h28
